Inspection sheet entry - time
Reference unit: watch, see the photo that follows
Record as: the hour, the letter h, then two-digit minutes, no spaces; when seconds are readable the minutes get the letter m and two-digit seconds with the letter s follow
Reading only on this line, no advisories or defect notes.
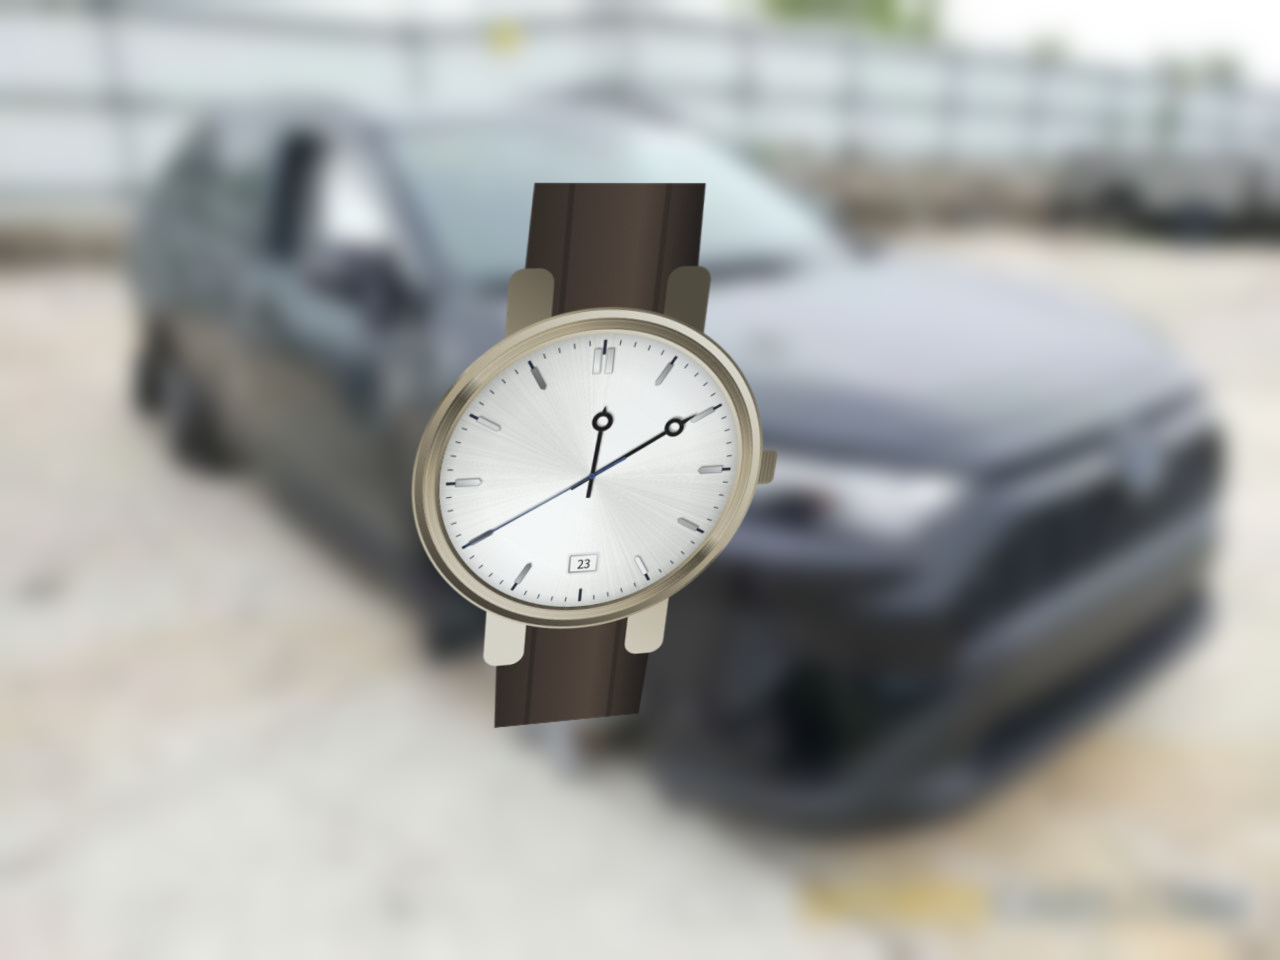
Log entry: 12h09m40s
